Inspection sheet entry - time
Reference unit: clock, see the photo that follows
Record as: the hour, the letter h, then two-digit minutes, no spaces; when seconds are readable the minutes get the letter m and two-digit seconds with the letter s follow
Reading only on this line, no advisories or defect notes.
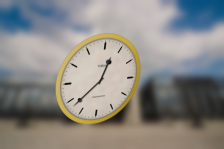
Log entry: 12h38
